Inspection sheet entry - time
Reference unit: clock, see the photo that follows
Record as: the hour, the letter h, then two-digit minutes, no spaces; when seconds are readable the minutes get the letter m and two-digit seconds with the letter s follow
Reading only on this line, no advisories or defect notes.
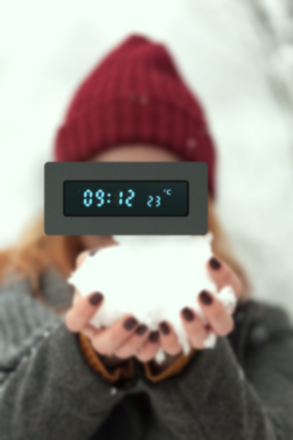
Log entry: 9h12
